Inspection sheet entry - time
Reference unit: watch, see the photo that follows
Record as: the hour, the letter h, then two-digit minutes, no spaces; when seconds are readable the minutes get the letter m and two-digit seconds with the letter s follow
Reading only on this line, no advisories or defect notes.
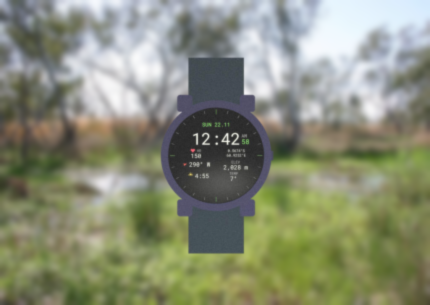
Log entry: 12h42
